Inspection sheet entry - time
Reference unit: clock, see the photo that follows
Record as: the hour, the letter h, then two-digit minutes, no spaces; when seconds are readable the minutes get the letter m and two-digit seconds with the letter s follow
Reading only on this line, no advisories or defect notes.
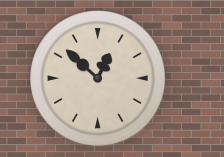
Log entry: 12h52
